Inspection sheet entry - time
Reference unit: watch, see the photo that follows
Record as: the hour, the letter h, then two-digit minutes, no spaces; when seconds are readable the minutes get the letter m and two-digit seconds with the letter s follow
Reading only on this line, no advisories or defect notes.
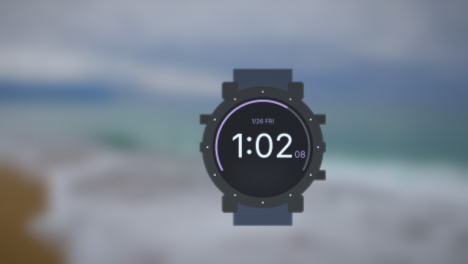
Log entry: 1h02m08s
